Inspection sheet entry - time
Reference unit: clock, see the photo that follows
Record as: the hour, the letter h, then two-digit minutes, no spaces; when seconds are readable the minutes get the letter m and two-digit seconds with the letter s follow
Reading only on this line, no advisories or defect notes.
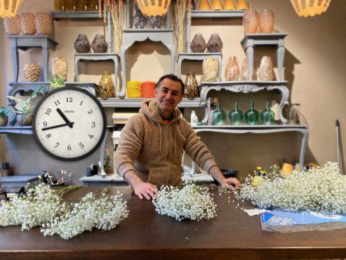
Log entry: 10h43
